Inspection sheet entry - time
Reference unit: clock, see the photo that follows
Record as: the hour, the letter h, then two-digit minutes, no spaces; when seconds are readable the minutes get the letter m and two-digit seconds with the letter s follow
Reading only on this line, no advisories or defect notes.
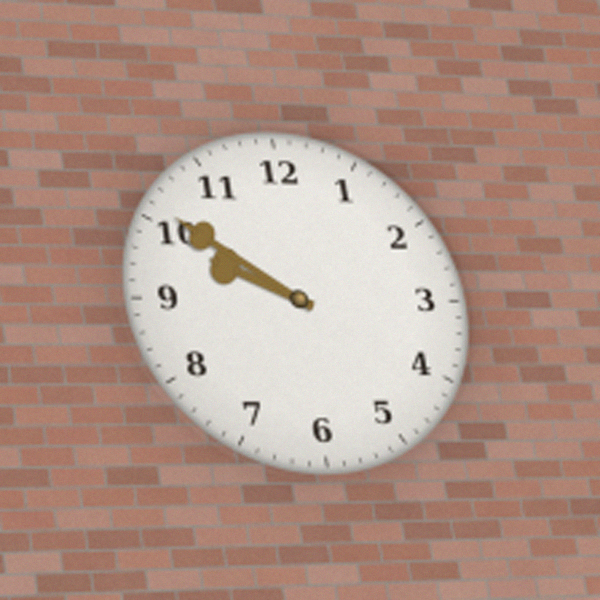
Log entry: 9h51
